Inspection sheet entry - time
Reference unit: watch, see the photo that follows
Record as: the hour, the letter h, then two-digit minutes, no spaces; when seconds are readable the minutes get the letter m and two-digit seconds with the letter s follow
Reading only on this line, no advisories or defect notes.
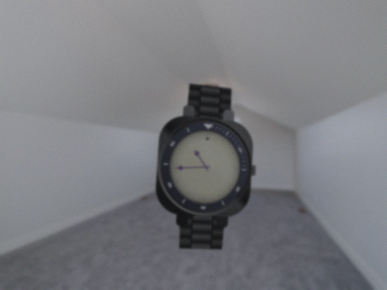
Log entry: 10h44
